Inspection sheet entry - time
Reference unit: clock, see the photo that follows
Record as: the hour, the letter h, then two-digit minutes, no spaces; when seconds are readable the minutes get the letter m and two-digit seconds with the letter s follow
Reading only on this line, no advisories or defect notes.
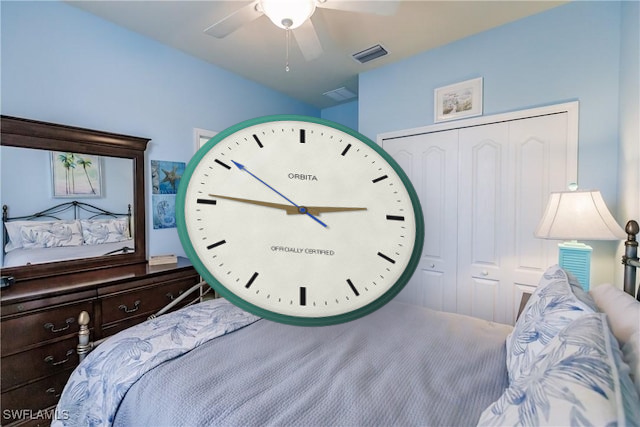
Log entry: 2h45m51s
